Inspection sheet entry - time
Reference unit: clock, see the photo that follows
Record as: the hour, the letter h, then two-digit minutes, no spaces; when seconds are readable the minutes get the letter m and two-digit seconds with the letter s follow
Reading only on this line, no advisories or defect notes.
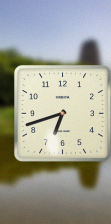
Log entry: 6h42
